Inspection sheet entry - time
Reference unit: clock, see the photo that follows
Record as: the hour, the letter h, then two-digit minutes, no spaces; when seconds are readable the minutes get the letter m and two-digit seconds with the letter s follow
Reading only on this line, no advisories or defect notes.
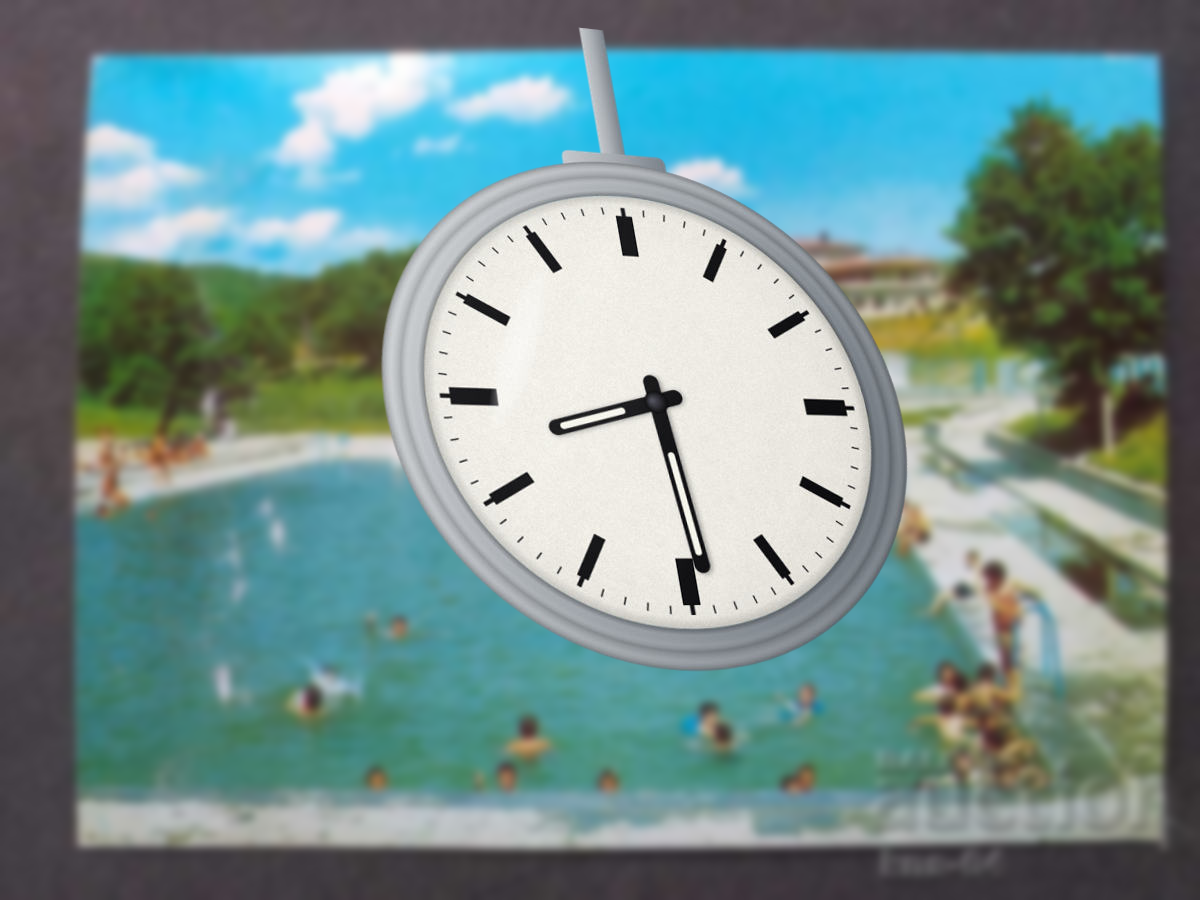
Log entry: 8h29
